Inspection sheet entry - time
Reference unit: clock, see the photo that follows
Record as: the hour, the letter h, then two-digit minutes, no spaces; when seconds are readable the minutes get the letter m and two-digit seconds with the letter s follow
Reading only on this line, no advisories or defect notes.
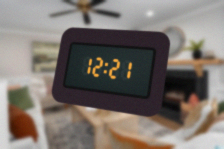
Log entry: 12h21
